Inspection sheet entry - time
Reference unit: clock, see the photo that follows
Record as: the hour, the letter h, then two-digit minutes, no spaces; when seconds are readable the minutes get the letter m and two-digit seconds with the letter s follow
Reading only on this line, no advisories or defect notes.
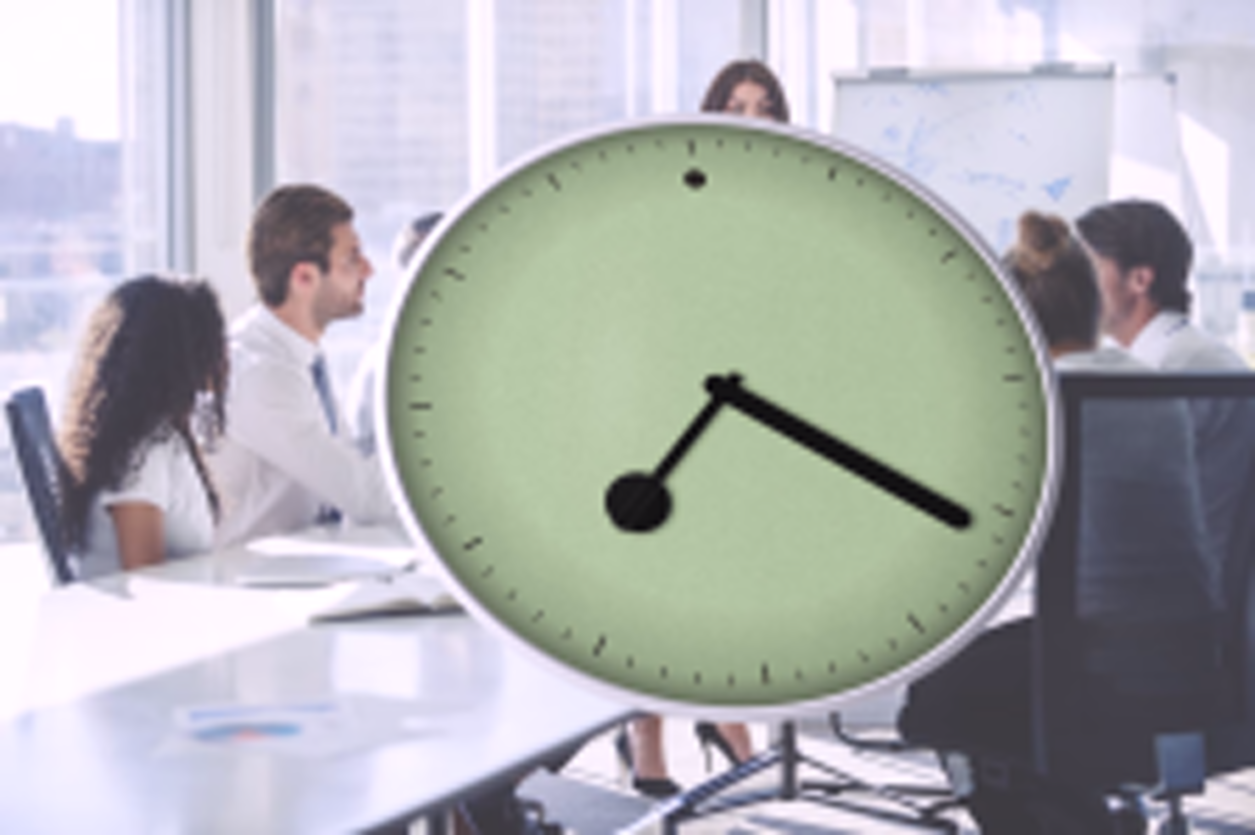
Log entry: 7h21
